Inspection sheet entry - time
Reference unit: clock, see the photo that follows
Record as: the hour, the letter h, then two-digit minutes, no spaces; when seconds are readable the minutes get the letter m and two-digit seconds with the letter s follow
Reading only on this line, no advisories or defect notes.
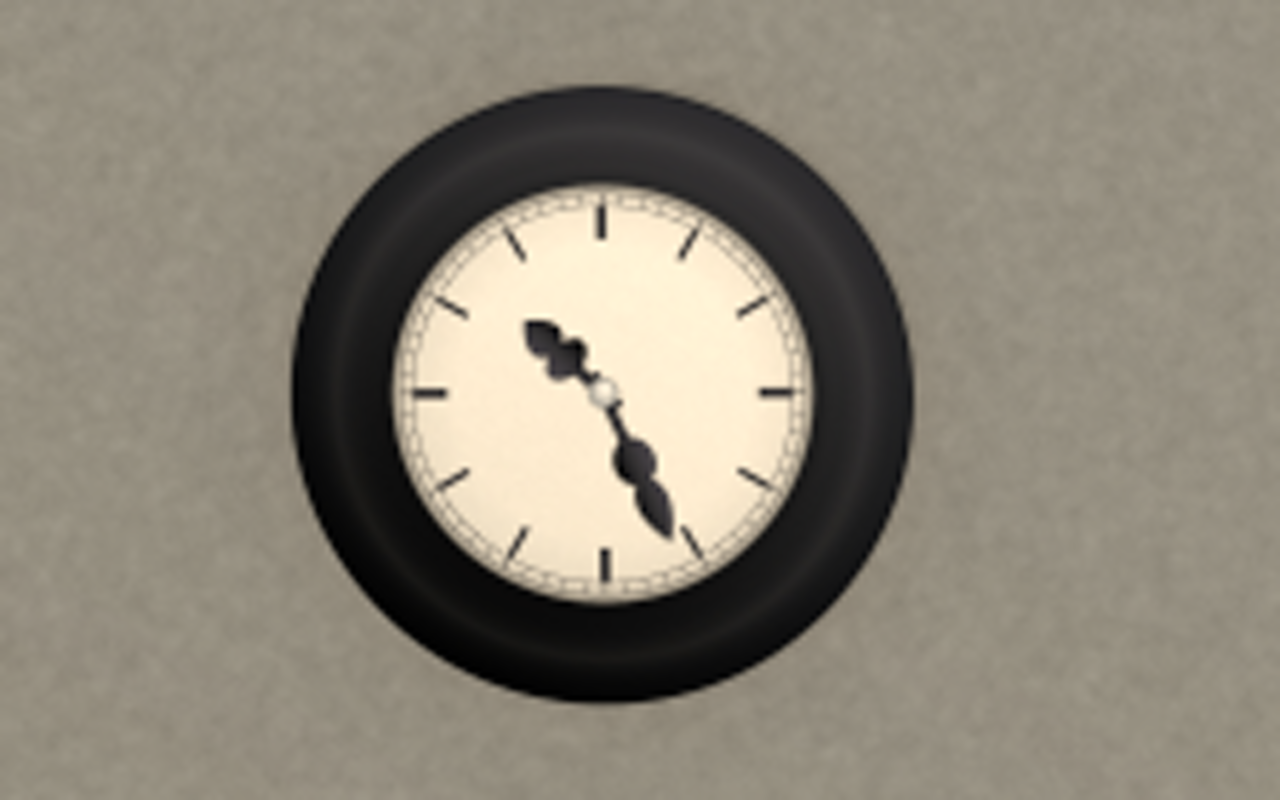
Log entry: 10h26
